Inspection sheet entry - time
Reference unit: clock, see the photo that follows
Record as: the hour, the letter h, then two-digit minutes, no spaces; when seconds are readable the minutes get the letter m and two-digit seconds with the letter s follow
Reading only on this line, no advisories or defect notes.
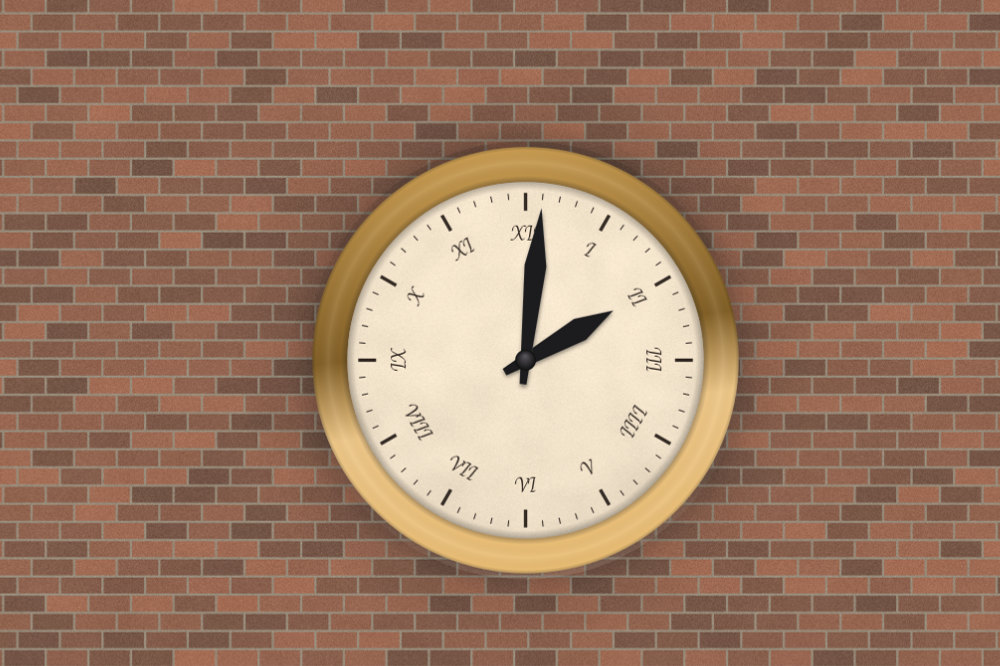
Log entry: 2h01
